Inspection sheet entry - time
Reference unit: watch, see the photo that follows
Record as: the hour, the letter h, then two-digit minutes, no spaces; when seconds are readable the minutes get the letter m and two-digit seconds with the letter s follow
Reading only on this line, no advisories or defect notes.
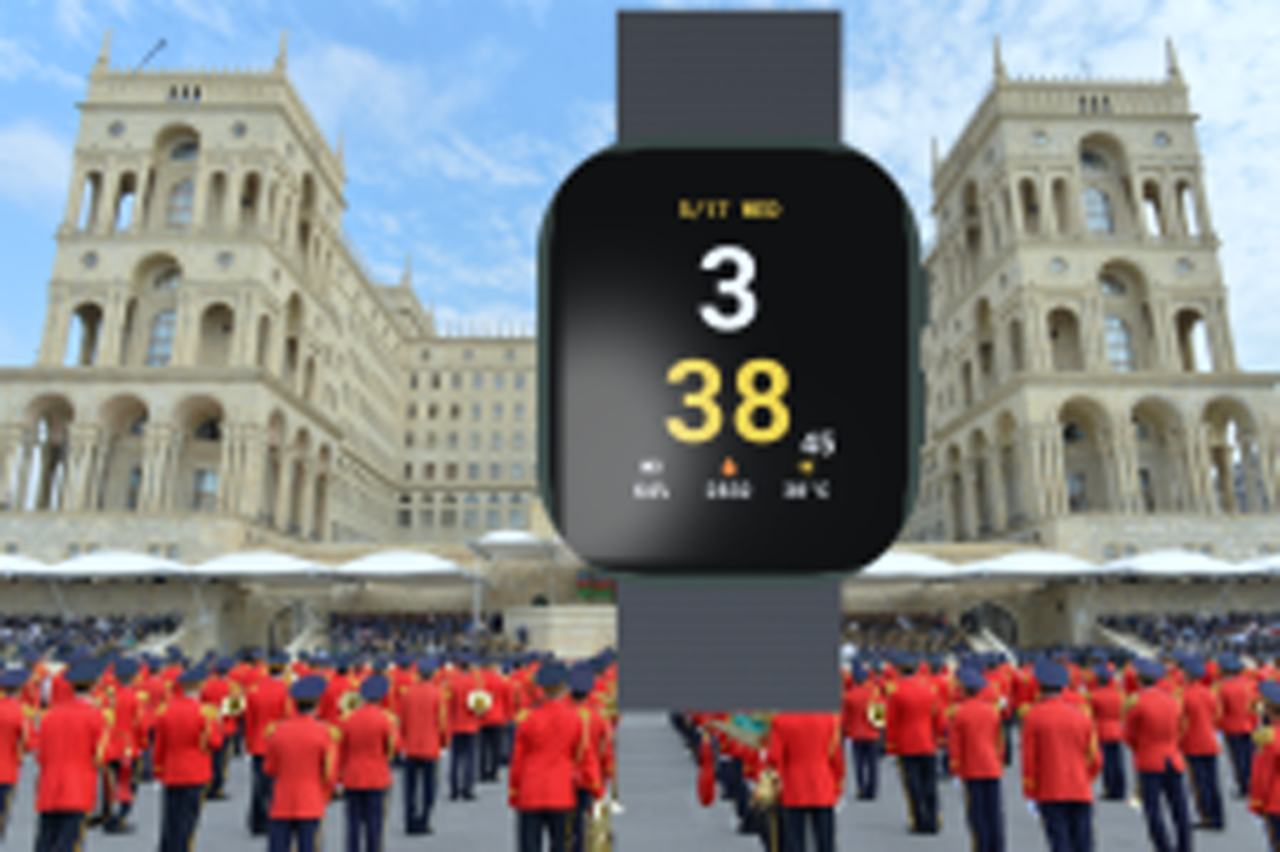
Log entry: 3h38
